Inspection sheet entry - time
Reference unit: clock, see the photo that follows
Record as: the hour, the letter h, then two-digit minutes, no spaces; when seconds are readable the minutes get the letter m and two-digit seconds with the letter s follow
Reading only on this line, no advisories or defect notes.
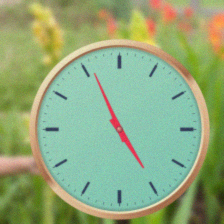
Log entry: 4h56
